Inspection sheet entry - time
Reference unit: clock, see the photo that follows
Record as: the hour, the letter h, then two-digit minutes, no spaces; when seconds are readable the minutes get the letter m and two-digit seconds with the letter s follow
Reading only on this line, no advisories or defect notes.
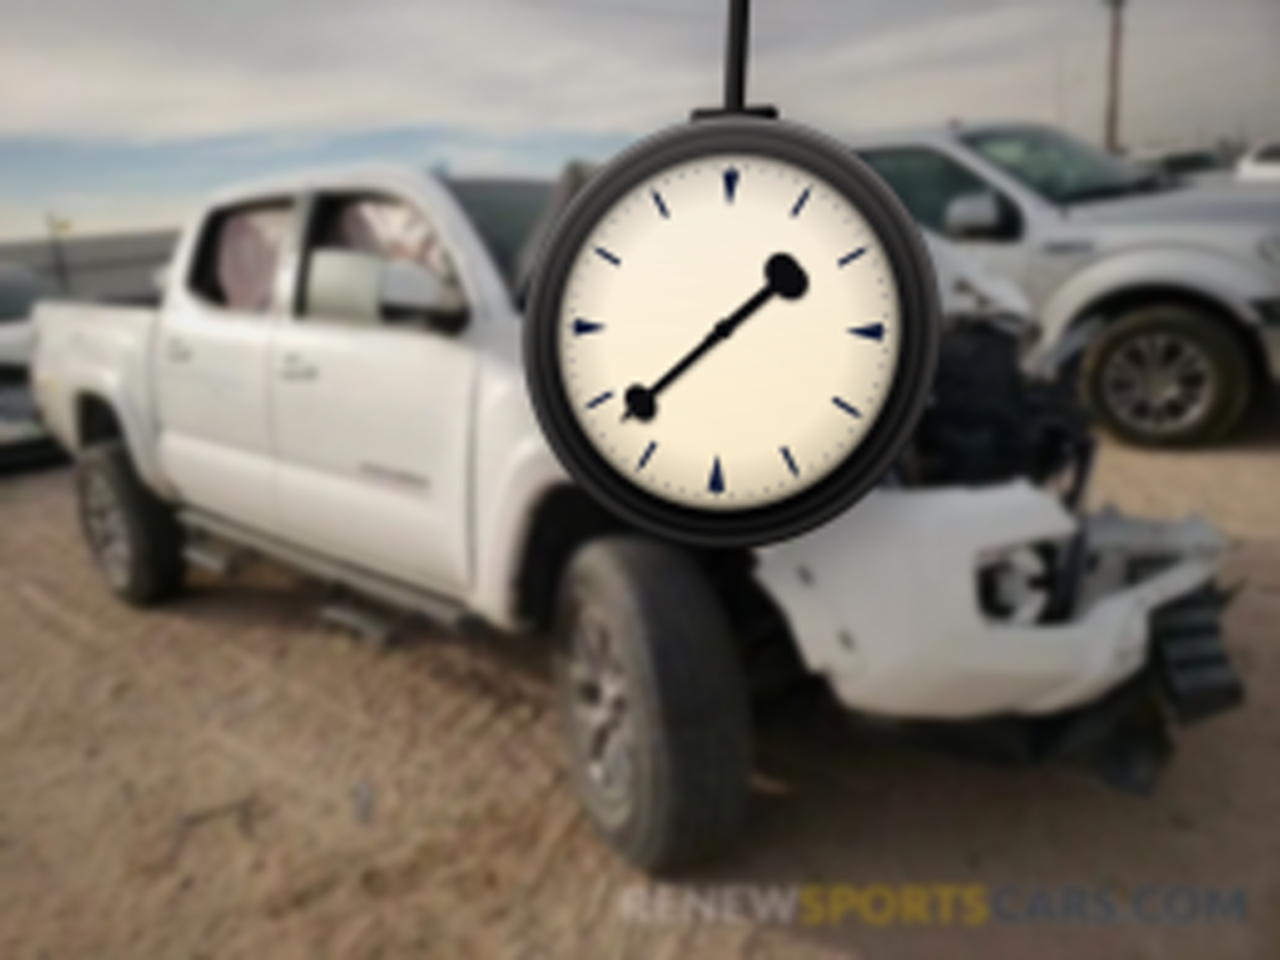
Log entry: 1h38
